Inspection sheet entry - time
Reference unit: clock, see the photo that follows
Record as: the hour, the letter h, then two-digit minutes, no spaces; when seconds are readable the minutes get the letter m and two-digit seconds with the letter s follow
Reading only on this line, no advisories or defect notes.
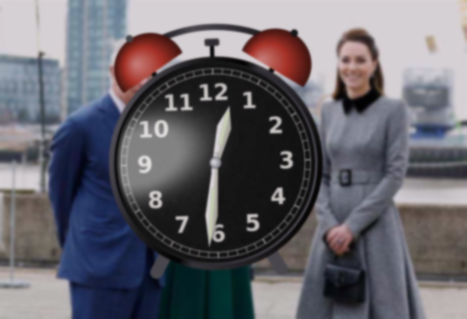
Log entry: 12h31
